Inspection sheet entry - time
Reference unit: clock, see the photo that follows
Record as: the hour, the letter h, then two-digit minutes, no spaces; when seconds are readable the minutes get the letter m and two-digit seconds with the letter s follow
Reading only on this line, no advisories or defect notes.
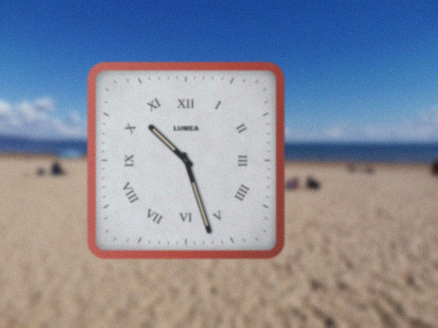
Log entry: 10h27
